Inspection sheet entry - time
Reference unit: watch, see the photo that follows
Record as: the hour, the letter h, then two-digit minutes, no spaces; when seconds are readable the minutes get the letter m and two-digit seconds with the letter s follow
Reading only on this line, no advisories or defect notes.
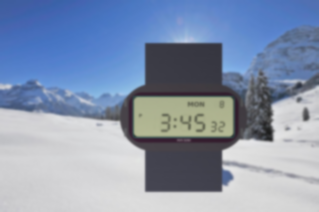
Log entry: 3h45
